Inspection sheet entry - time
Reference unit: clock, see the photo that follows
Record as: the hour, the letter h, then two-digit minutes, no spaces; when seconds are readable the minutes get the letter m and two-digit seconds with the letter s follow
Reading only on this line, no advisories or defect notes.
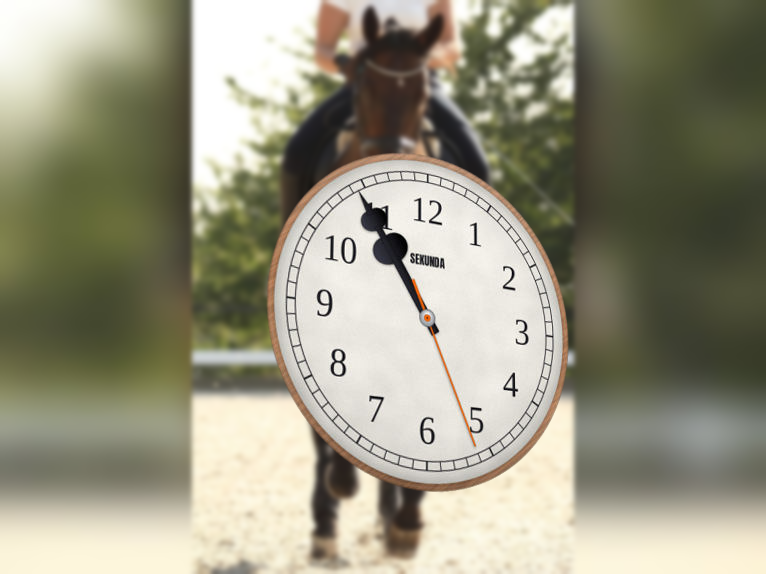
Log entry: 10h54m26s
